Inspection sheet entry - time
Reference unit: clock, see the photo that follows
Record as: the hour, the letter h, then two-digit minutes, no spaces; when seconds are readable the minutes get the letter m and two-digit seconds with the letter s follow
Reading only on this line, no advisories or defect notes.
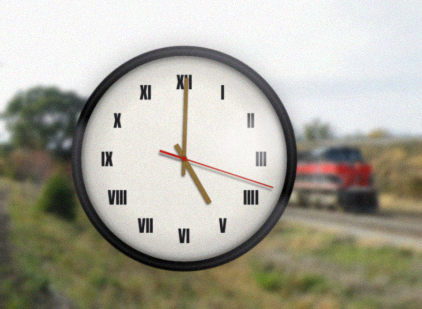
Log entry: 5h00m18s
